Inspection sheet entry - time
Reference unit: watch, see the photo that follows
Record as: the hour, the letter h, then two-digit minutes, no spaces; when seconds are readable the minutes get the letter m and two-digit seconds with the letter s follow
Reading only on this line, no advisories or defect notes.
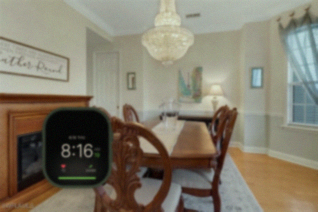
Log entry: 8h16
